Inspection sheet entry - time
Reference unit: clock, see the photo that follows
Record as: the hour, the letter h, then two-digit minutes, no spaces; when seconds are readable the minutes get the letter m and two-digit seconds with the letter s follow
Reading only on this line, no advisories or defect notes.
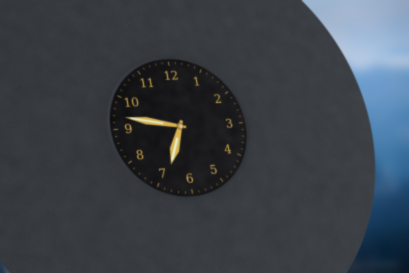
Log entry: 6h47
